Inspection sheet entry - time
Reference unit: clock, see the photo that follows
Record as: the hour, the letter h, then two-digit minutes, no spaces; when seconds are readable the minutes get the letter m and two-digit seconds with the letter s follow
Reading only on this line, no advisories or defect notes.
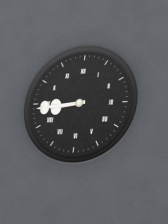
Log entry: 8h44
